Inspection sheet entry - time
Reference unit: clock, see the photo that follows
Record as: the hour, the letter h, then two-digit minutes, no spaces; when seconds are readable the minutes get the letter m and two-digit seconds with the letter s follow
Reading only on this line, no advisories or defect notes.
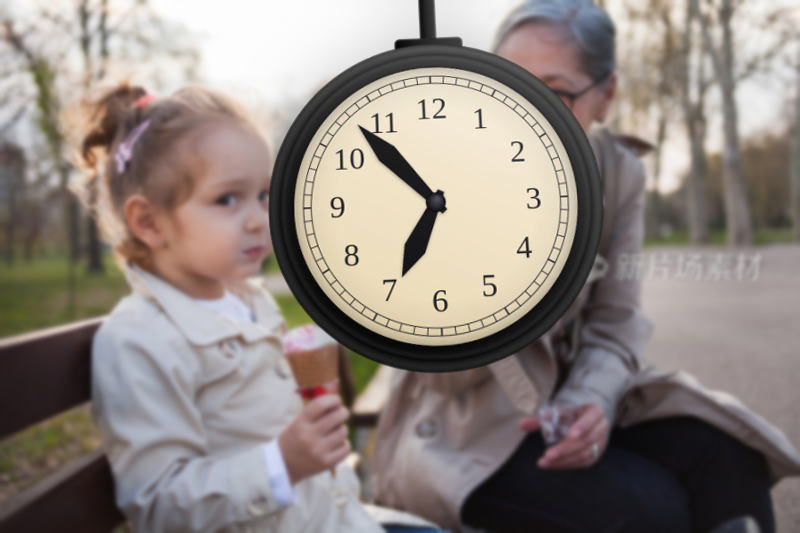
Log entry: 6h53
